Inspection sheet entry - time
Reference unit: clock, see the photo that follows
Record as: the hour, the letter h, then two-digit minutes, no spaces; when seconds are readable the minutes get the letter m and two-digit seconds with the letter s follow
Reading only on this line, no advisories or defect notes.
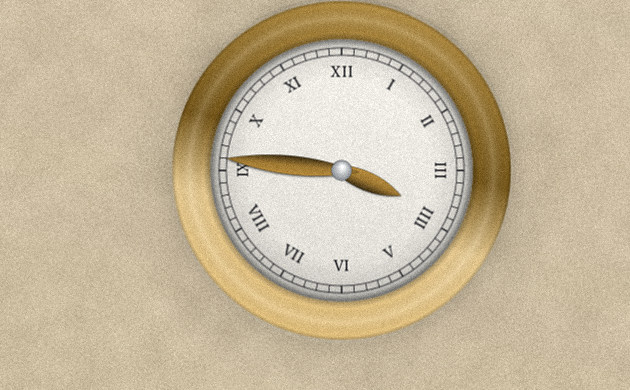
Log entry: 3h46
